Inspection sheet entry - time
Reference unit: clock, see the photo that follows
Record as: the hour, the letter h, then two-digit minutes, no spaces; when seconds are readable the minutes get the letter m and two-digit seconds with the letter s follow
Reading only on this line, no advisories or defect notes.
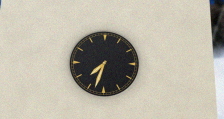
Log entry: 7h33
